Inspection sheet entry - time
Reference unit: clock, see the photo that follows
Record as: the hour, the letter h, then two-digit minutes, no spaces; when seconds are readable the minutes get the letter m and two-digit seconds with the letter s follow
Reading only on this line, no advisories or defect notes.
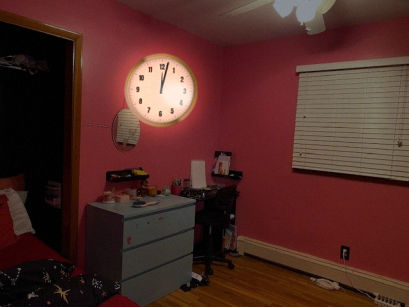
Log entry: 12h02
